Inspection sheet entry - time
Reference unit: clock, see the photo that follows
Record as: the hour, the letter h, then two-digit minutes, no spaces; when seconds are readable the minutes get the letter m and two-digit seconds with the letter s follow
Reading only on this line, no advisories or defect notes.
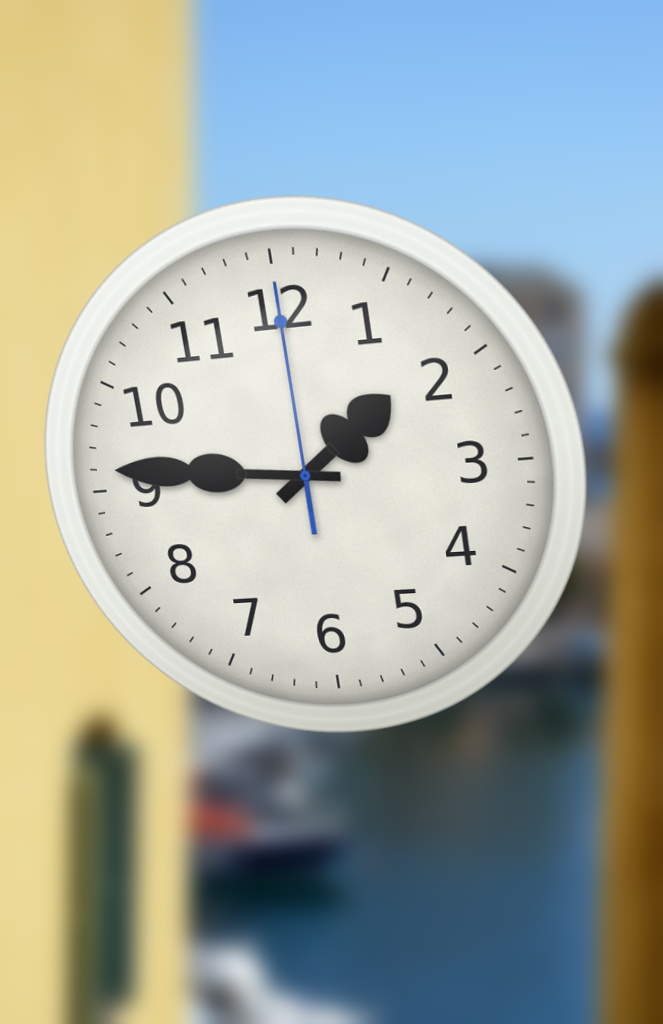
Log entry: 1h46m00s
